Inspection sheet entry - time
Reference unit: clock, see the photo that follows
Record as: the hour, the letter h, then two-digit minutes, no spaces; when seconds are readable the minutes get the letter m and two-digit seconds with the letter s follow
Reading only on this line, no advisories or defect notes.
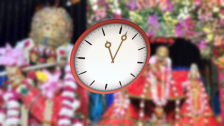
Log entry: 11h02
